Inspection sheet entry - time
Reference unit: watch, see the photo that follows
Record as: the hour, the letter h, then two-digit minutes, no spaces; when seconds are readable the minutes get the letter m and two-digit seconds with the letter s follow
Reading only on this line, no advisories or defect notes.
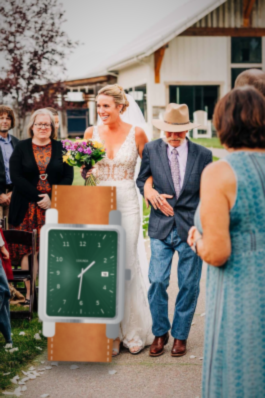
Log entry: 1h31
